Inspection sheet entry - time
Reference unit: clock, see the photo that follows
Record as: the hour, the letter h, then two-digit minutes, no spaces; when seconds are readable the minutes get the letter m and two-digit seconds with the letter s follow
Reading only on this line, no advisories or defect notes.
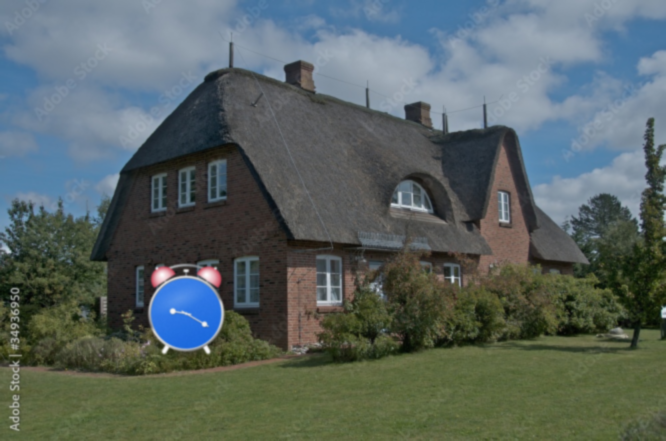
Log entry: 9h20
